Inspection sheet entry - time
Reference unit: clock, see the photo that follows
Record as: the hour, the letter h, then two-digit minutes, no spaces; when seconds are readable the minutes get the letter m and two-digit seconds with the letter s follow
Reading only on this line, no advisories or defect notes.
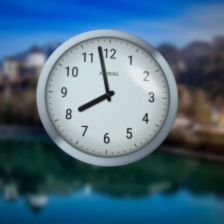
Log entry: 7h58
